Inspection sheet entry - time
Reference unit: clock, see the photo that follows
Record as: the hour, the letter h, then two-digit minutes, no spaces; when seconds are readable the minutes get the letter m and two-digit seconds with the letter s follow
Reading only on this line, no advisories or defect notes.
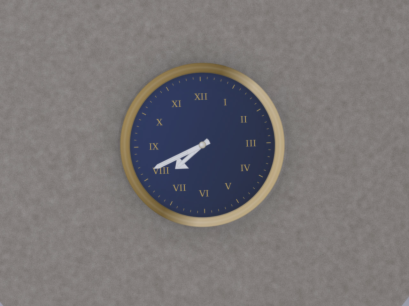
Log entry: 7h41
